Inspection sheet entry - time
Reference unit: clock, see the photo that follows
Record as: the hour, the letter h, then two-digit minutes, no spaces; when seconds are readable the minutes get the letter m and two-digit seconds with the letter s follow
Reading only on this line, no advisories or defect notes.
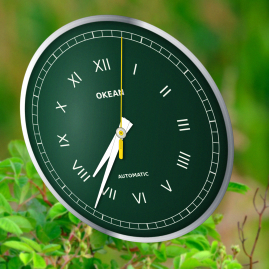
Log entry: 7h36m03s
